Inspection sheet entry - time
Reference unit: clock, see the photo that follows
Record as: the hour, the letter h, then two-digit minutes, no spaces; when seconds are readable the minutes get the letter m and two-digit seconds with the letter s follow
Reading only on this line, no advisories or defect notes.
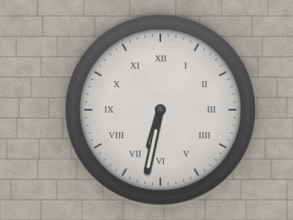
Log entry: 6h32
